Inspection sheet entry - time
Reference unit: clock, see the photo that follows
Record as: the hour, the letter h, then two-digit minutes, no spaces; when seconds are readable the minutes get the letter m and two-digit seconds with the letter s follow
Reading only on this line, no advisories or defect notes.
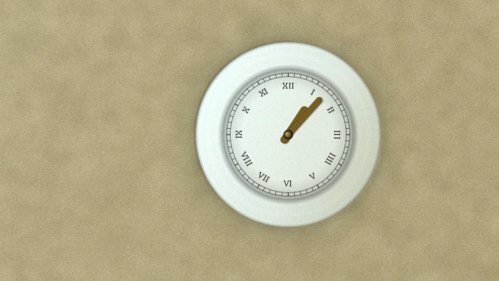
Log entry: 1h07
